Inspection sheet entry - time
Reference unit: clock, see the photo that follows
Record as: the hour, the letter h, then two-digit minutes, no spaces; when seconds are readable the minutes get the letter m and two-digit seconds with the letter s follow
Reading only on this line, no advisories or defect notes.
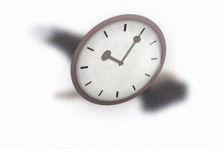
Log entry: 10h05
